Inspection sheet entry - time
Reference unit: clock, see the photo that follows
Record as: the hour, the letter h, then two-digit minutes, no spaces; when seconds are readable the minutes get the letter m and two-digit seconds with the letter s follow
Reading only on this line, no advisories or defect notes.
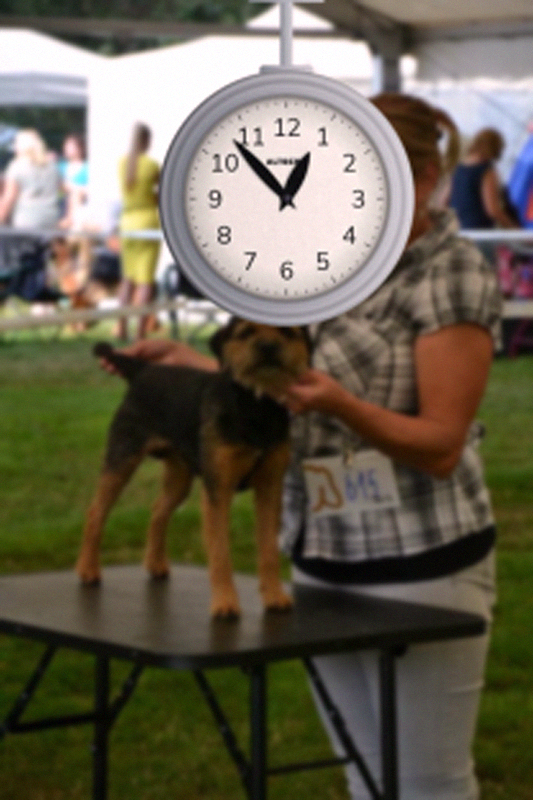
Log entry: 12h53
